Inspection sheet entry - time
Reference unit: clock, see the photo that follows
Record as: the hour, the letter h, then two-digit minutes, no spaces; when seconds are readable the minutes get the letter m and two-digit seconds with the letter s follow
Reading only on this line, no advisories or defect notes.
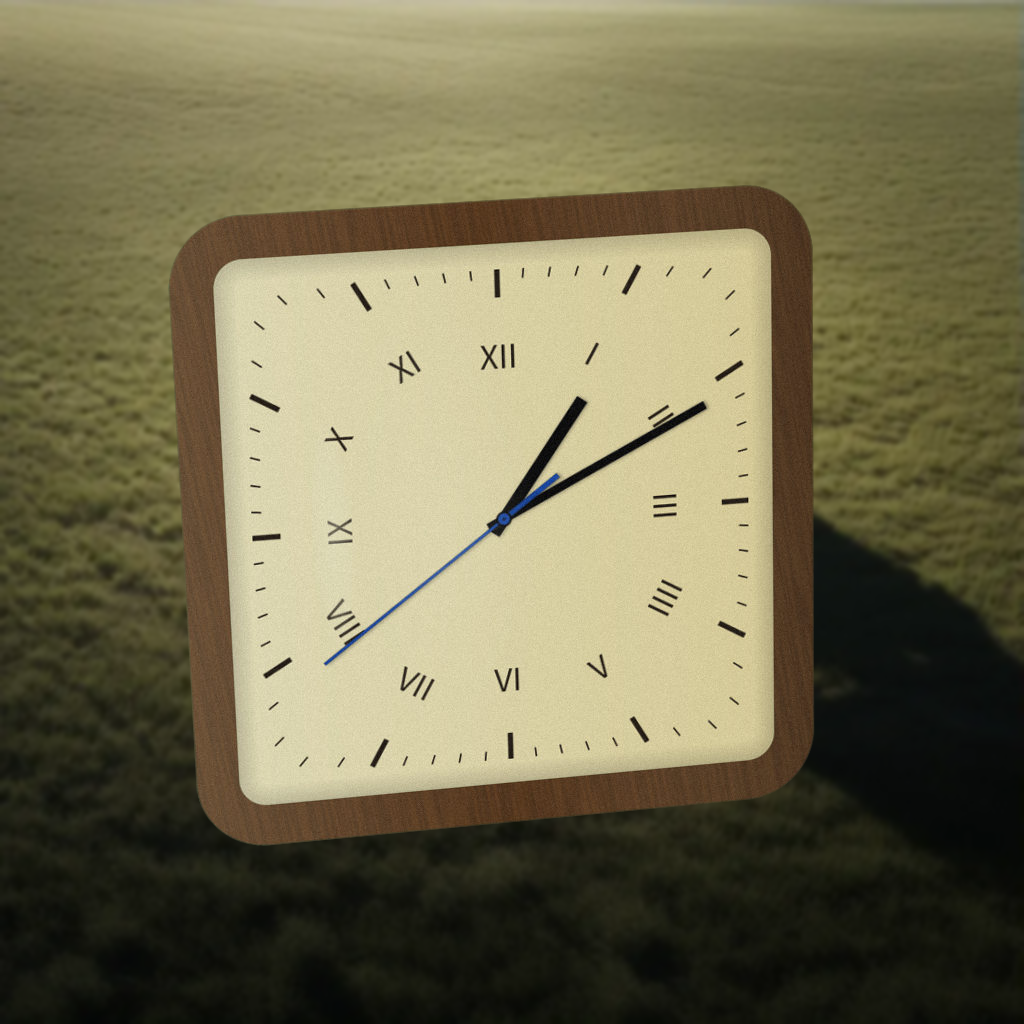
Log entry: 1h10m39s
